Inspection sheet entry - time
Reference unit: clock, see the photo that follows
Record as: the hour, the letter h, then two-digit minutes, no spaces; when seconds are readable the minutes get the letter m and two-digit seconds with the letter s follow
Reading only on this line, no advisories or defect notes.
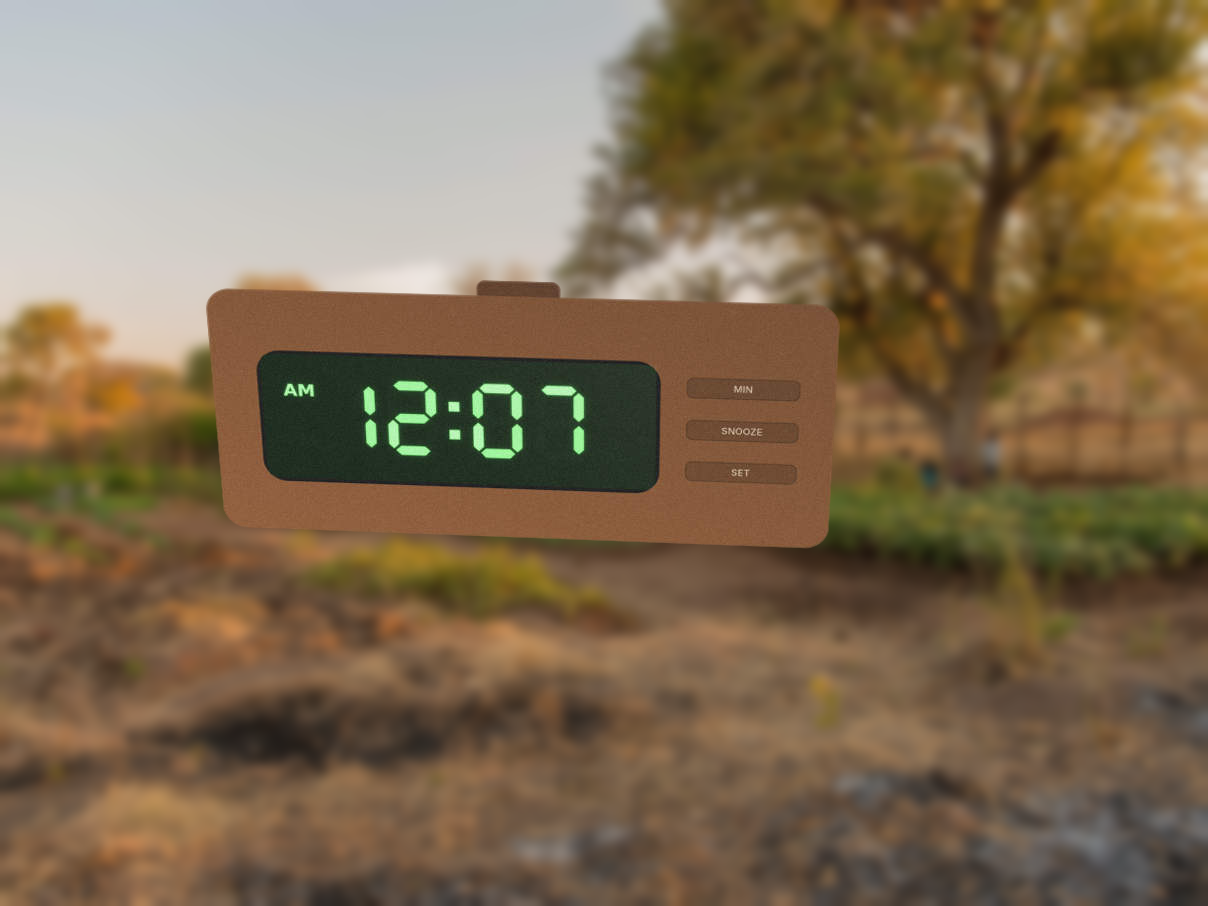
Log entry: 12h07
